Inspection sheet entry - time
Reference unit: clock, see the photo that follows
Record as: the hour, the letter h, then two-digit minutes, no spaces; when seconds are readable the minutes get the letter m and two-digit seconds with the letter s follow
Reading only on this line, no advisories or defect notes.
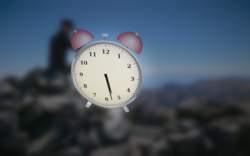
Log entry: 5h28
